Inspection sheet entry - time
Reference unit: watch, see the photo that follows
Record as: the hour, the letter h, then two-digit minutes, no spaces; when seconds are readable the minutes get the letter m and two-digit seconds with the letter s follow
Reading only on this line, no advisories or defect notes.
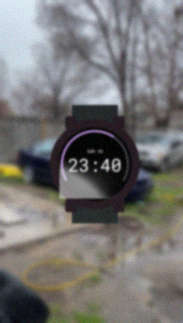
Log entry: 23h40
